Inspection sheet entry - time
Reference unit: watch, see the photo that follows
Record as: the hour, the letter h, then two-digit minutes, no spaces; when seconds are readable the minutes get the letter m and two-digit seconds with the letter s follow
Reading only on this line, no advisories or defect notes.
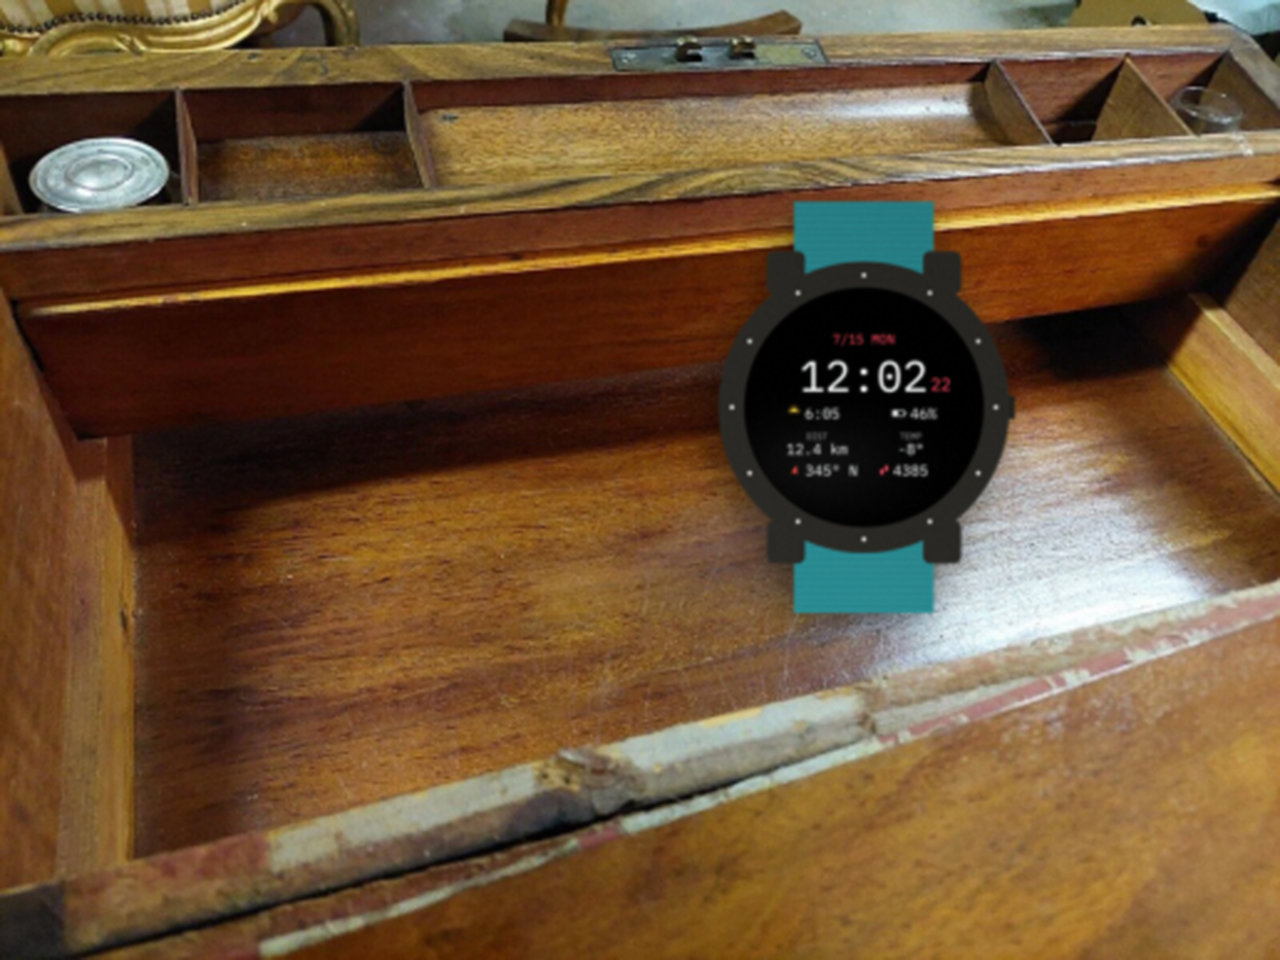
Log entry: 12h02
